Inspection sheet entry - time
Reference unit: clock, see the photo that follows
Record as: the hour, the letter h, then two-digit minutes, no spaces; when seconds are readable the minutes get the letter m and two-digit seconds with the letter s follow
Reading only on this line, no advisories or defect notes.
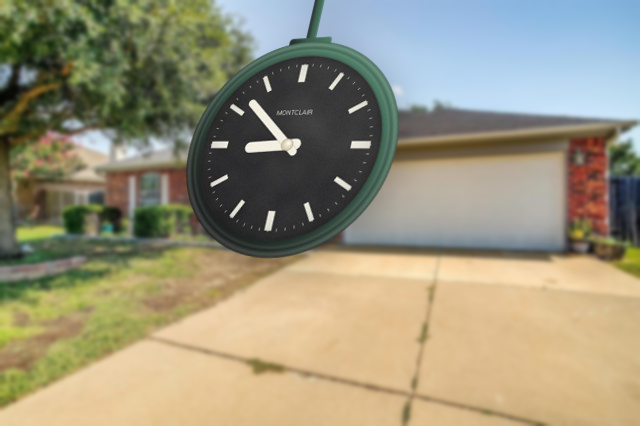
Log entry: 8h52
